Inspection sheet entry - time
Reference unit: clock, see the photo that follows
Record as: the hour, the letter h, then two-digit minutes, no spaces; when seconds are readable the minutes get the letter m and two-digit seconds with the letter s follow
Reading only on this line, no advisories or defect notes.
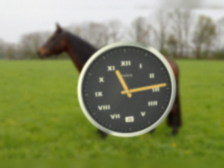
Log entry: 11h14
